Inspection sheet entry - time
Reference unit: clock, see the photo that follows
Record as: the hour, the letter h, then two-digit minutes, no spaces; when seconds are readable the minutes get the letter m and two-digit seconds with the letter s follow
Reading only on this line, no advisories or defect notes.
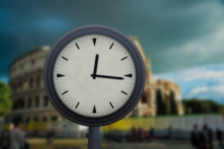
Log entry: 12h16
